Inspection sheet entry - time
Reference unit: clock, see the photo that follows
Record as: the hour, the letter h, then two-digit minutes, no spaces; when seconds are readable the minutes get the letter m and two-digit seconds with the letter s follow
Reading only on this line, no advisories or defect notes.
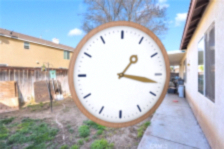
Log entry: 1h17
